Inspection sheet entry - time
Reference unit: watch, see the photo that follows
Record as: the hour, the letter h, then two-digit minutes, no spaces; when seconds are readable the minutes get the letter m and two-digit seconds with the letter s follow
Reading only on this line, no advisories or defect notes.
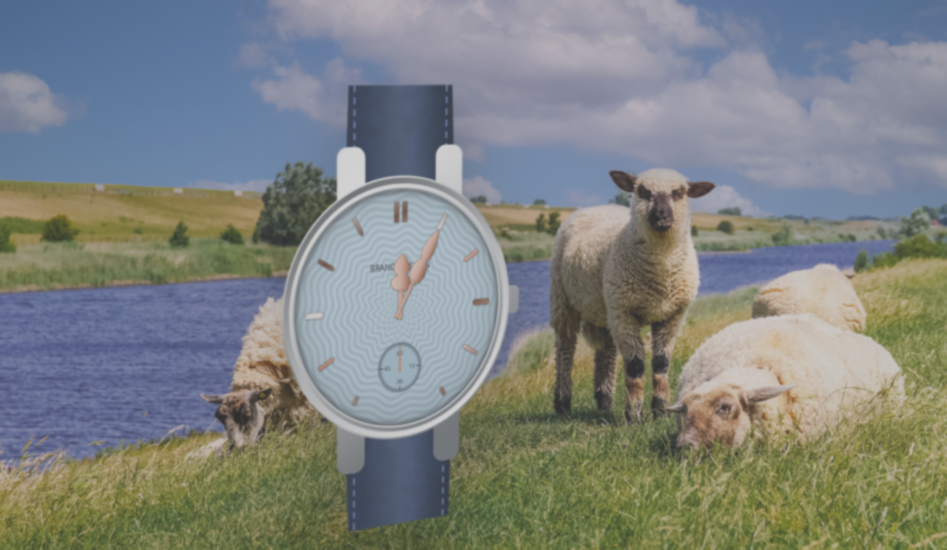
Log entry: 12h05
